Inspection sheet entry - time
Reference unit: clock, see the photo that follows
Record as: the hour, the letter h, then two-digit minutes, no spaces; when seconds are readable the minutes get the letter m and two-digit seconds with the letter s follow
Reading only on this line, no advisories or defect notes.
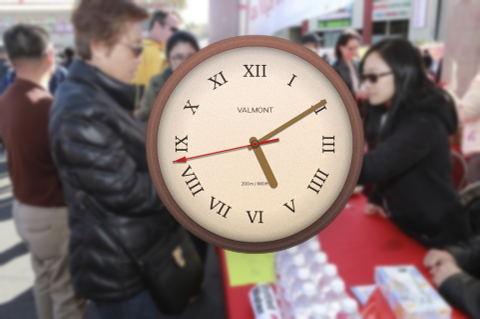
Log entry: 5h09m43s
